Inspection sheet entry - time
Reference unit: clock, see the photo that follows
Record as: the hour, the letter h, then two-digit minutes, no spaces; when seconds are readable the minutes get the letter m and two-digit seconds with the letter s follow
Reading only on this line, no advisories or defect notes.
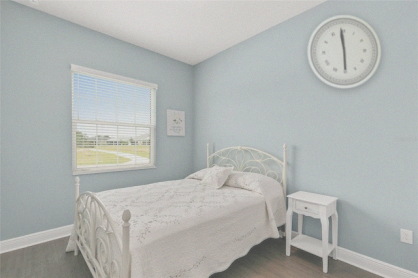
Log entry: 5h59
